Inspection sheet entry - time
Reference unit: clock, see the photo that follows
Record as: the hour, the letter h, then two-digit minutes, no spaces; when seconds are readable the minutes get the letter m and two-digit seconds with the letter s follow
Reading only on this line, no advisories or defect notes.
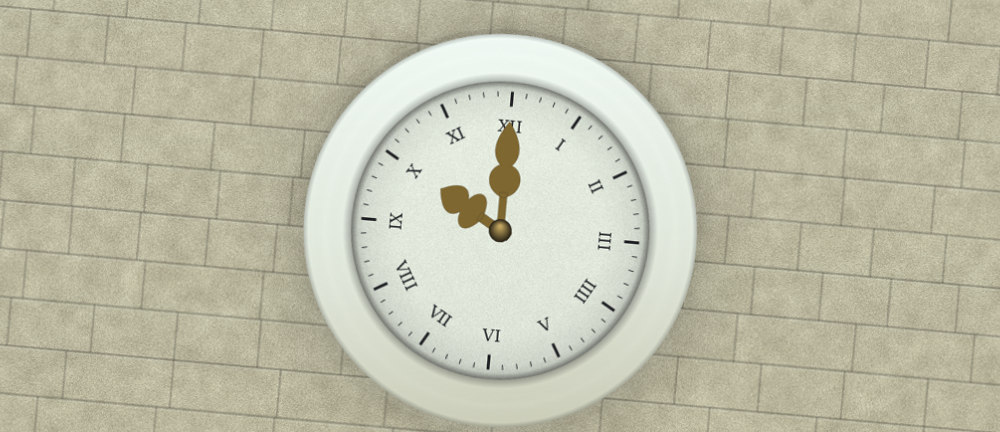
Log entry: 10h00
